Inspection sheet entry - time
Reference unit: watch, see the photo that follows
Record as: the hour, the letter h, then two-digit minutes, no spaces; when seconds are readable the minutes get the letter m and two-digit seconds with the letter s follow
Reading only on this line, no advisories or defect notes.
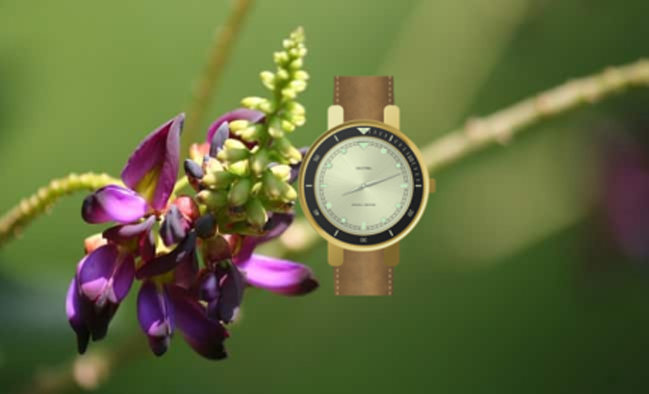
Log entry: 8h12
